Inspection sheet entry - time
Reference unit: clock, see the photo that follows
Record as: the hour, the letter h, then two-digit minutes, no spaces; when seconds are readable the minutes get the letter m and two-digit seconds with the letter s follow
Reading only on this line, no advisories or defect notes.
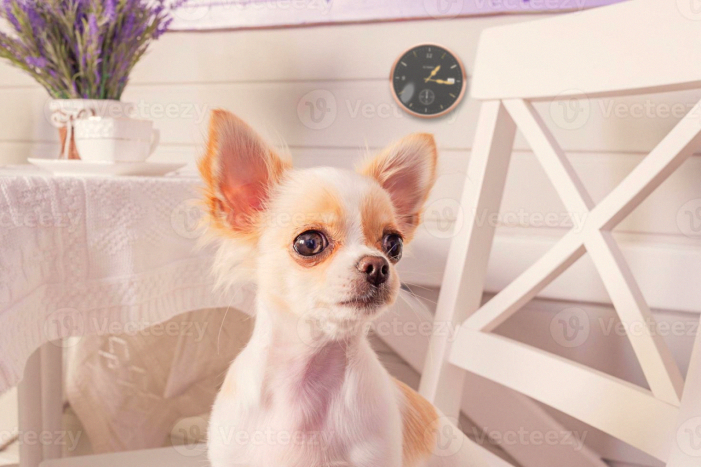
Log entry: 1h16
